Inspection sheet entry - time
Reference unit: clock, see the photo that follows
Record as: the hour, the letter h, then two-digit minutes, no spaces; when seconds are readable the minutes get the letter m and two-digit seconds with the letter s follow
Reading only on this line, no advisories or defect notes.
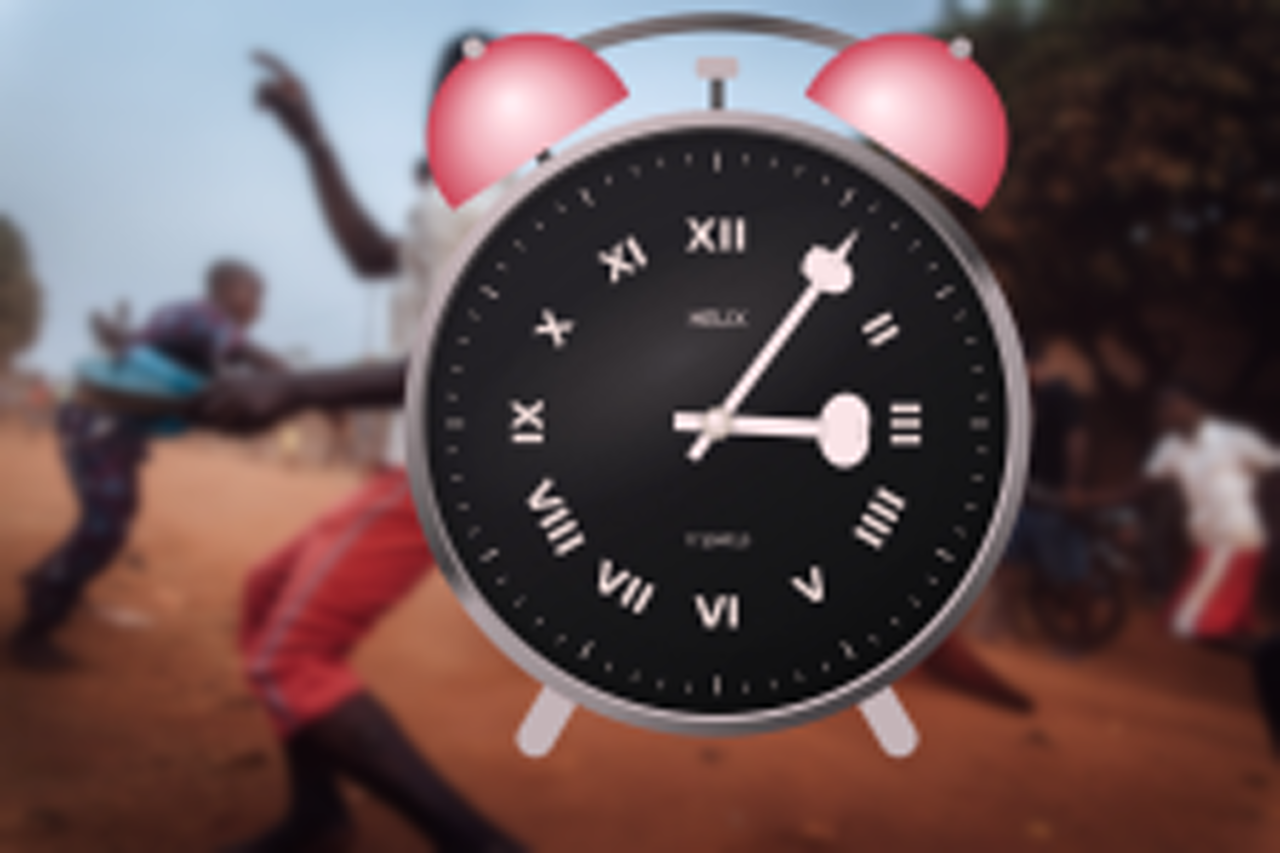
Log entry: 3h06
